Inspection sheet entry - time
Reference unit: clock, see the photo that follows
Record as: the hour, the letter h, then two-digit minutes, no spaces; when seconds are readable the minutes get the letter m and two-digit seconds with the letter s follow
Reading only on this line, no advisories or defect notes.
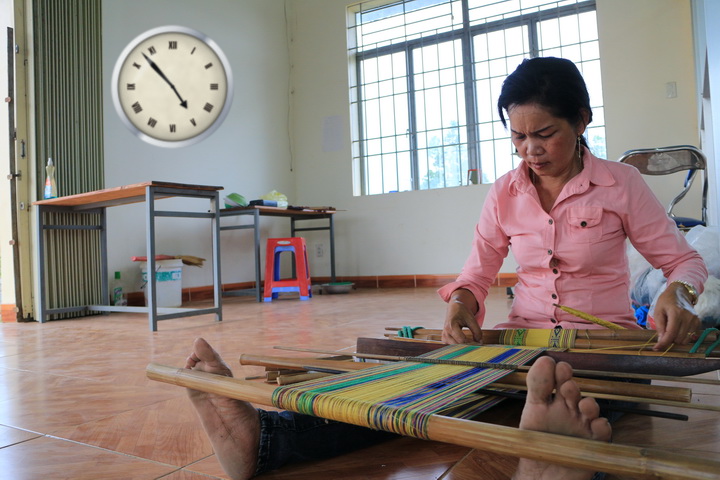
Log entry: 4h53
